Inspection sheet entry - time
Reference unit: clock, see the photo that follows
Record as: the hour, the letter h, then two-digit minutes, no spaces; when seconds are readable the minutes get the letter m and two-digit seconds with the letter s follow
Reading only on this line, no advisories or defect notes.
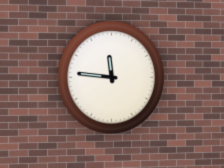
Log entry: 11h46
